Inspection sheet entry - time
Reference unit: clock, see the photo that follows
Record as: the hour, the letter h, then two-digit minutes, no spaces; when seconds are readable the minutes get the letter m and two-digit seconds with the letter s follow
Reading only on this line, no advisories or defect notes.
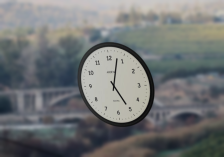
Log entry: 5h03
